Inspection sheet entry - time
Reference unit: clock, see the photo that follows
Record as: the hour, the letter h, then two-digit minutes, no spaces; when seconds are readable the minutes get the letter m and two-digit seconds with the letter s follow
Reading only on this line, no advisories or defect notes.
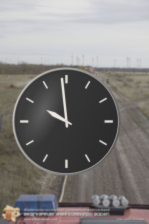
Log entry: 9h59
